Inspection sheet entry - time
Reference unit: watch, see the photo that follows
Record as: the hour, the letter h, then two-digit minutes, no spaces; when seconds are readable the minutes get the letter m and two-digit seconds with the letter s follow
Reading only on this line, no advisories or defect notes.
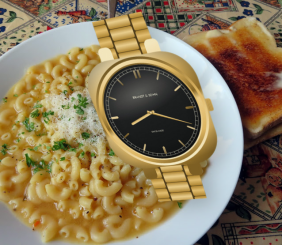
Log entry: 8h19
